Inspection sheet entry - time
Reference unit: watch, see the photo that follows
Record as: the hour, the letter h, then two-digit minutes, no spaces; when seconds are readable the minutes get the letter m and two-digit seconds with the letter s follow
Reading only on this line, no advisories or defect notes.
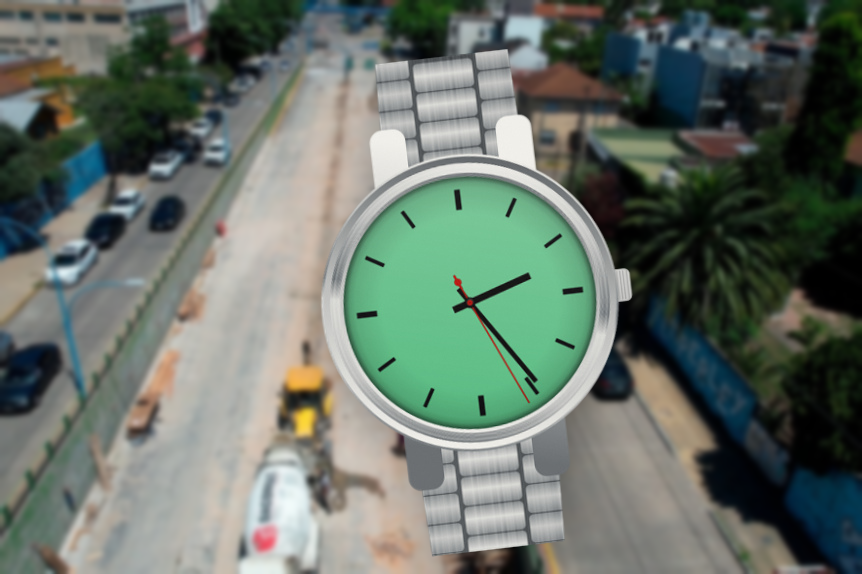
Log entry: 2h24m26s
